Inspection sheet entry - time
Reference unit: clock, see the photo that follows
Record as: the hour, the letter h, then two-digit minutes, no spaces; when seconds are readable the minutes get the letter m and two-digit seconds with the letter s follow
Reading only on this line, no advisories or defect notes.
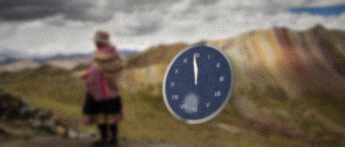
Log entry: 11h59
